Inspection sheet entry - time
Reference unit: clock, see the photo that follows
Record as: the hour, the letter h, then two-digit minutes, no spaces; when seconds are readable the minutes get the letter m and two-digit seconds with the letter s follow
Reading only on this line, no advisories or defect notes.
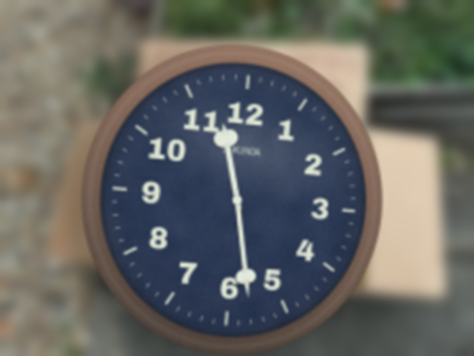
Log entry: 11h28
